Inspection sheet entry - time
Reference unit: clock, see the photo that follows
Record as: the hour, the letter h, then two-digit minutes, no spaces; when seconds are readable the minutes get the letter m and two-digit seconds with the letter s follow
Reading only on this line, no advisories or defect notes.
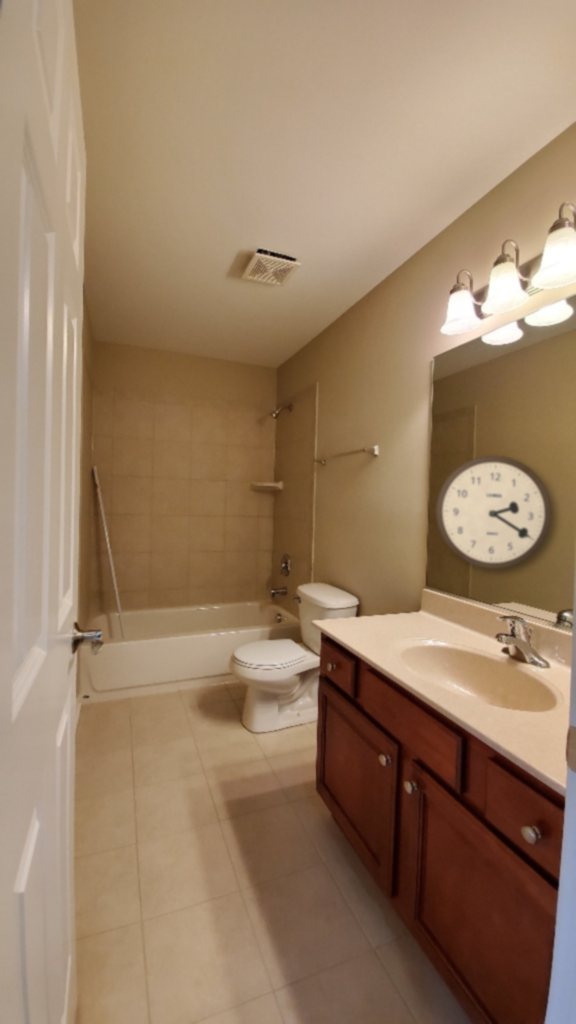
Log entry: 2h20
